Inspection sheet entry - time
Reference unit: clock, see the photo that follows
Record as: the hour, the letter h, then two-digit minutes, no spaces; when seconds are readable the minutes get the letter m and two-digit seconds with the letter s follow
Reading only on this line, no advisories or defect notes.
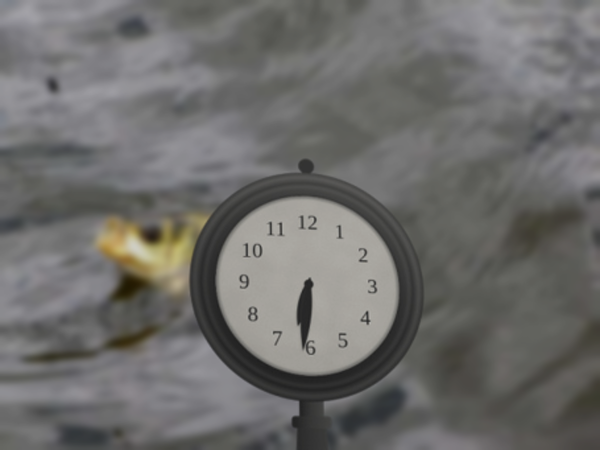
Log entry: 6h31
